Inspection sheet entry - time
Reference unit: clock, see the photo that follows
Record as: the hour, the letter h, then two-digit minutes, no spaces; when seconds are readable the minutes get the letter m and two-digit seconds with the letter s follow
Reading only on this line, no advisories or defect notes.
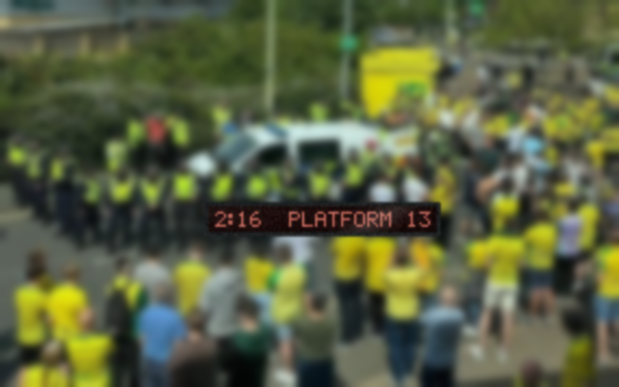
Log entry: 2h16
